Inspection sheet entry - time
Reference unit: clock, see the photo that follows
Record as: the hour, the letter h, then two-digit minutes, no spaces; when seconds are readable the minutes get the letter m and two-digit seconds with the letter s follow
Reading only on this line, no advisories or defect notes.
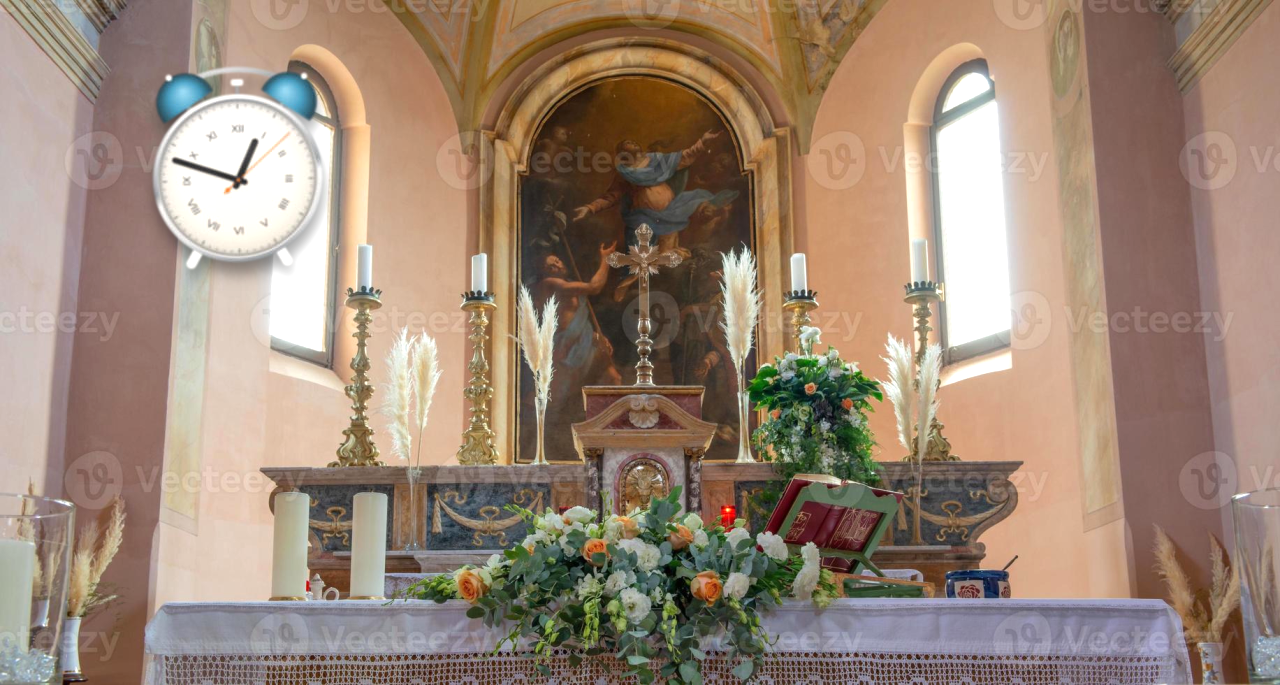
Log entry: 12h48m08s
